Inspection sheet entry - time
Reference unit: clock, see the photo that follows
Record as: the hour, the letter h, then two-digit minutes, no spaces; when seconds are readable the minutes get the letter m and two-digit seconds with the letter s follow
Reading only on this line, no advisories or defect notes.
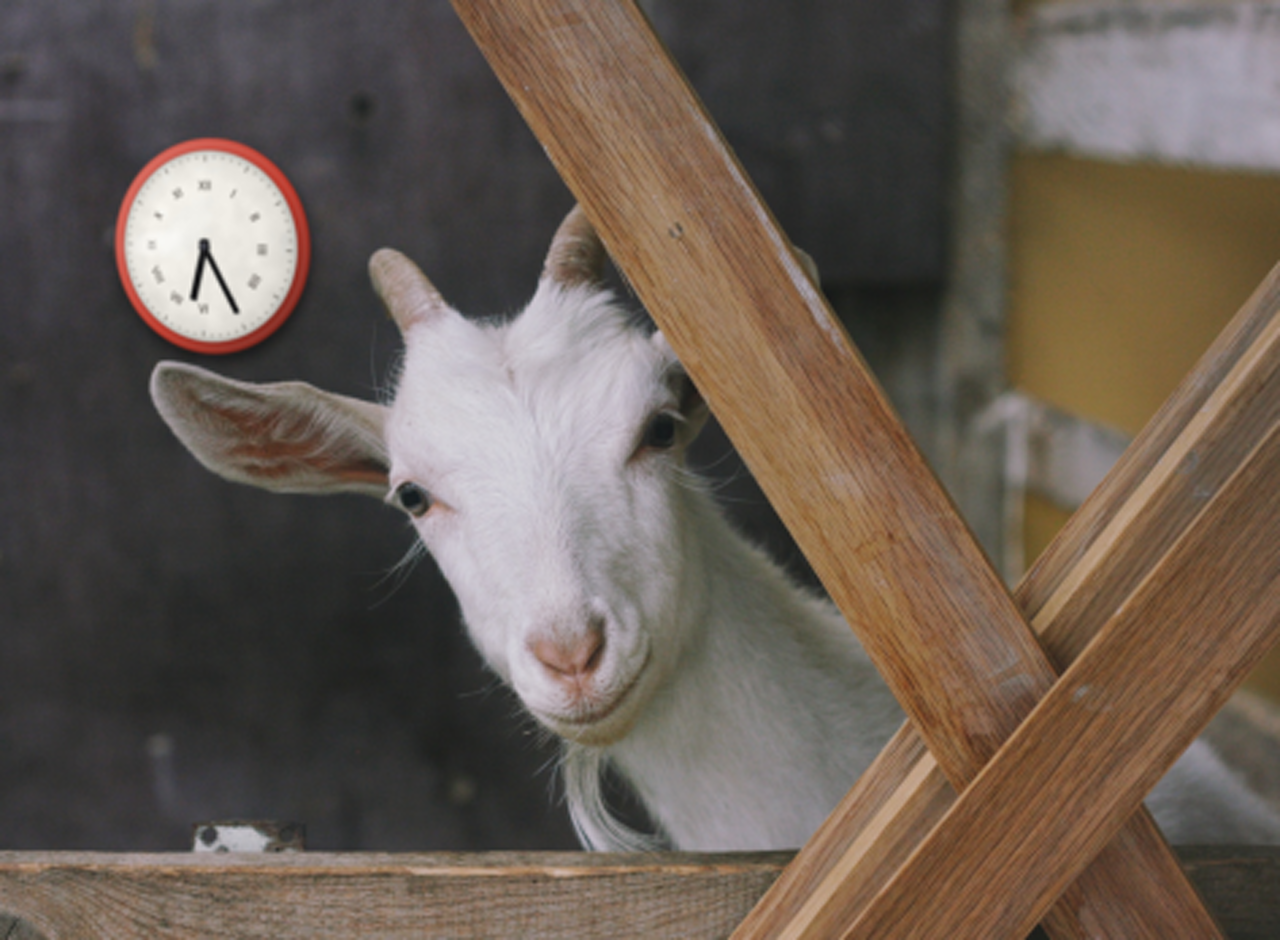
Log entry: 6h25
